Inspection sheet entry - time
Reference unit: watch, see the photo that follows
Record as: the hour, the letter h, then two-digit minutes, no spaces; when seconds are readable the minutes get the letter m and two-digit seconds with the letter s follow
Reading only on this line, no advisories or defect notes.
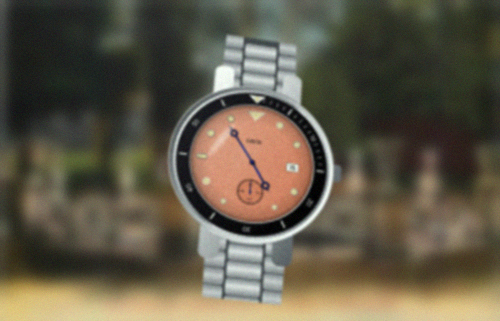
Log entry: 4h54
